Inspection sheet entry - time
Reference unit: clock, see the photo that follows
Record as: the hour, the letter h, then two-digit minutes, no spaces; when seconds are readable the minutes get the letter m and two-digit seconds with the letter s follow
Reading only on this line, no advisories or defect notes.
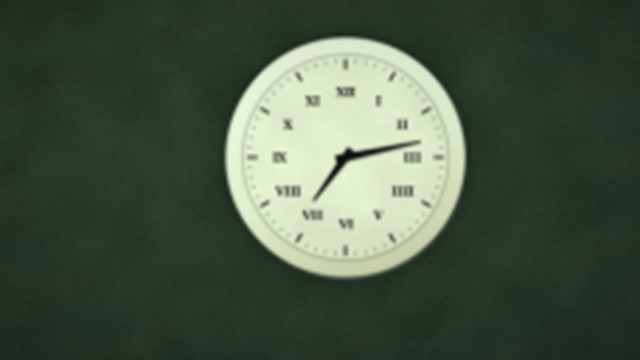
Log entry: 7h13
